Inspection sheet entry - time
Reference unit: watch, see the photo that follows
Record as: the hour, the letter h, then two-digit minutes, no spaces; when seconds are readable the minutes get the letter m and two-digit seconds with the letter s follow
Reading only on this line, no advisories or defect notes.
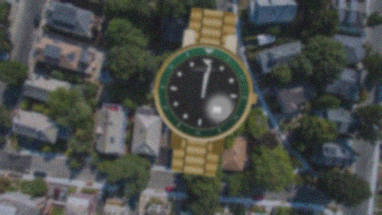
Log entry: 12h01
